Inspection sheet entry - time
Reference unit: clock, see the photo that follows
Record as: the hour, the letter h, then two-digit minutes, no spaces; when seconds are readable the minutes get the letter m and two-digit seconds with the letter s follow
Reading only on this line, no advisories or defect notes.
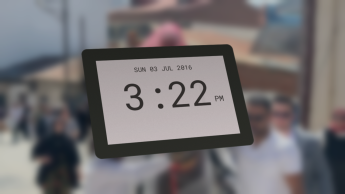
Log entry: 3h22
